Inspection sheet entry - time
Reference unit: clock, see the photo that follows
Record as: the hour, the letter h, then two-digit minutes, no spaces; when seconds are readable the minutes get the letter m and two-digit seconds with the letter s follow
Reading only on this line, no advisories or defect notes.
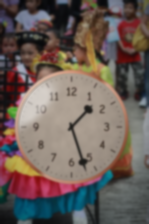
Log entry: 1h27
